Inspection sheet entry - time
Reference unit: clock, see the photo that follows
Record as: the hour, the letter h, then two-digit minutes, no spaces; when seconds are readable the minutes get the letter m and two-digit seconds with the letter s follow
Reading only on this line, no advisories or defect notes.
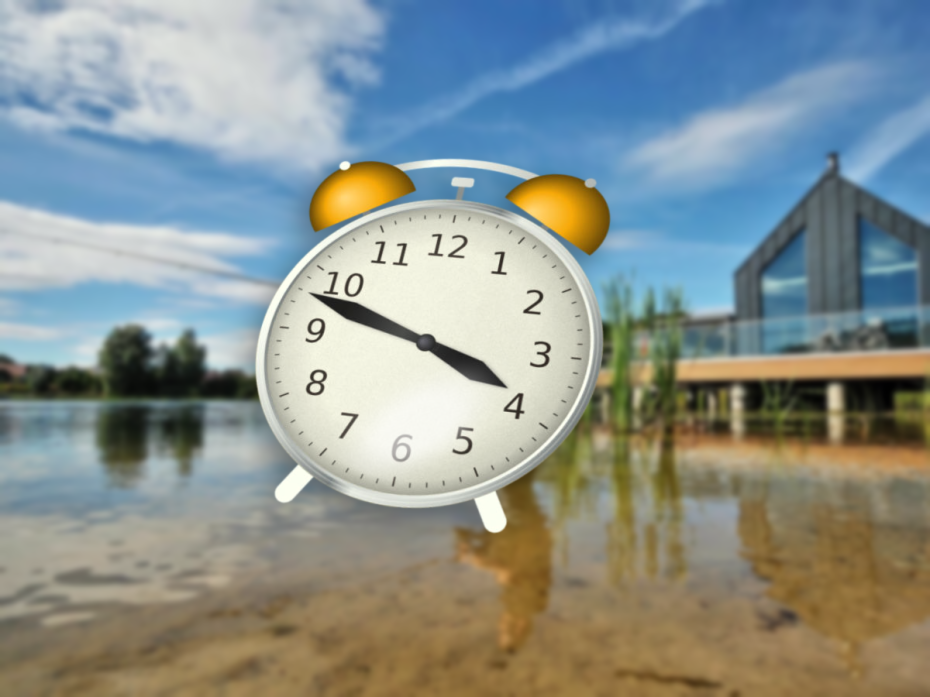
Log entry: 3h48
